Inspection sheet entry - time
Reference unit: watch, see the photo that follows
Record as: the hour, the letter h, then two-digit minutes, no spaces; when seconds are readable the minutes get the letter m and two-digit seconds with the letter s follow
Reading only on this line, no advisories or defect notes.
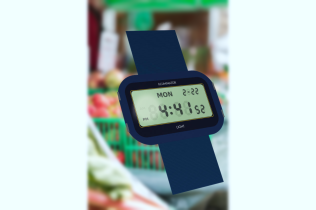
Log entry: 4h41m52s
